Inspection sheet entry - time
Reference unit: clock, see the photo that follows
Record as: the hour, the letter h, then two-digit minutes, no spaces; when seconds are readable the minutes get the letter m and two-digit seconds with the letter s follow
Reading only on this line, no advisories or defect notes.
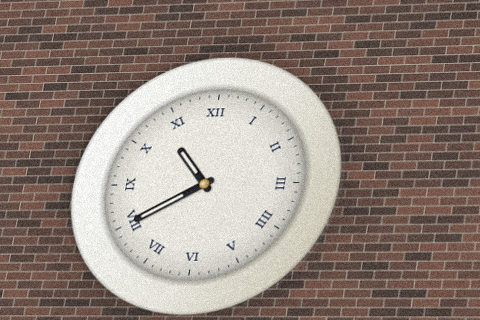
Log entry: 10h40
